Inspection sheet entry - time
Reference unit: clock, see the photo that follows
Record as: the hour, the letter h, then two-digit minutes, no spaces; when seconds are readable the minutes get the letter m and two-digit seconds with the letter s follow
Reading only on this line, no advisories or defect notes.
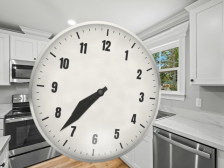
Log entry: 7h37
